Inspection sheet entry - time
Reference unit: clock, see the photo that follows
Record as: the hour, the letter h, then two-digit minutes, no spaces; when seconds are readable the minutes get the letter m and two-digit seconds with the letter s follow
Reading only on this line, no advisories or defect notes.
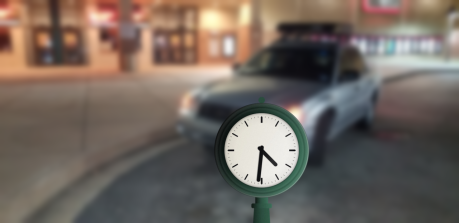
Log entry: 4h31
